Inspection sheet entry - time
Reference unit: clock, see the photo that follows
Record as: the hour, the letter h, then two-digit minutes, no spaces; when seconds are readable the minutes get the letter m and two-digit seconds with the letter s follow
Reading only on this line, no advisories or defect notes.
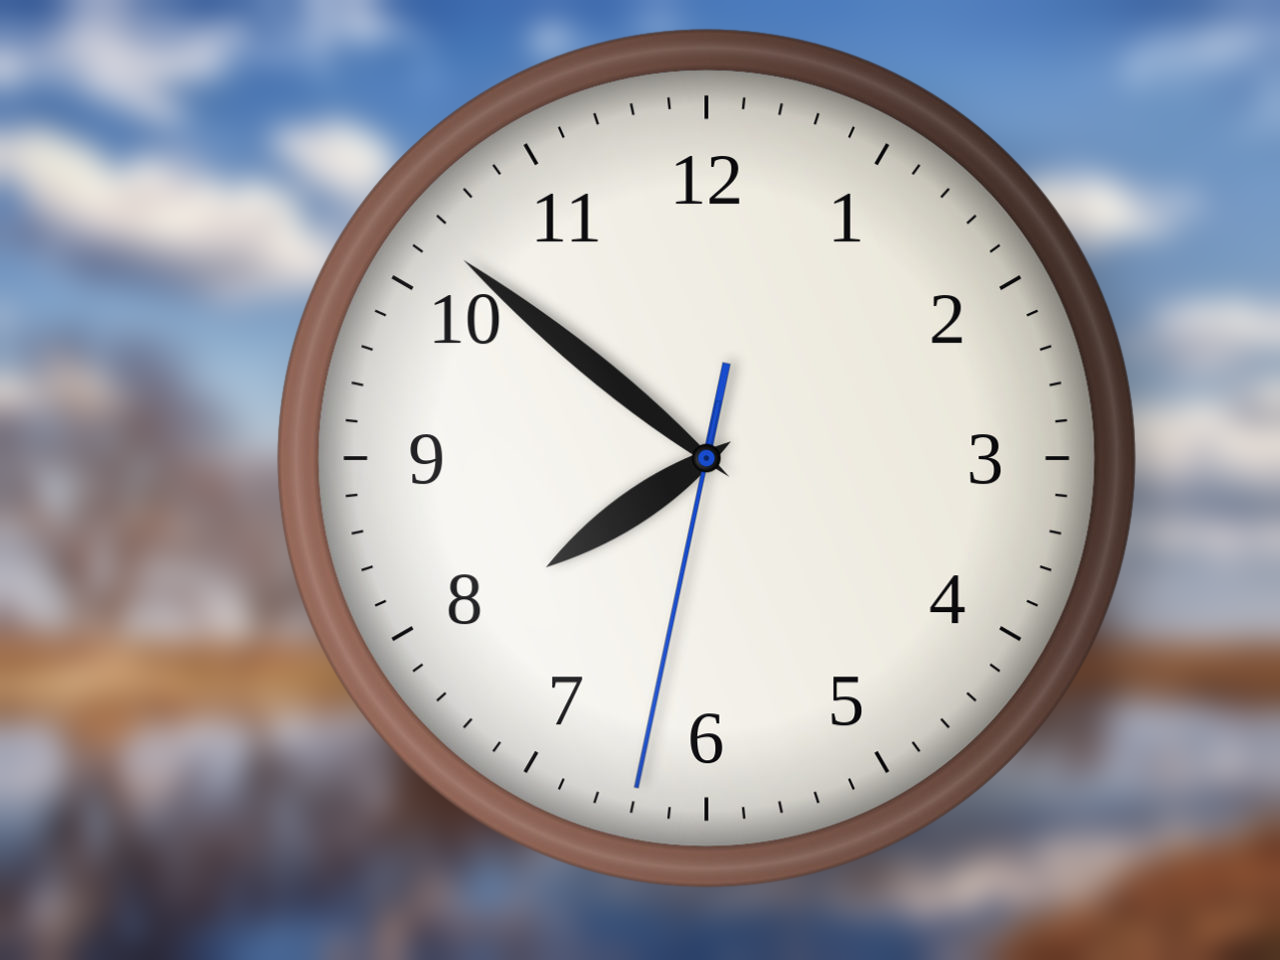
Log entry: 7h51m32s
